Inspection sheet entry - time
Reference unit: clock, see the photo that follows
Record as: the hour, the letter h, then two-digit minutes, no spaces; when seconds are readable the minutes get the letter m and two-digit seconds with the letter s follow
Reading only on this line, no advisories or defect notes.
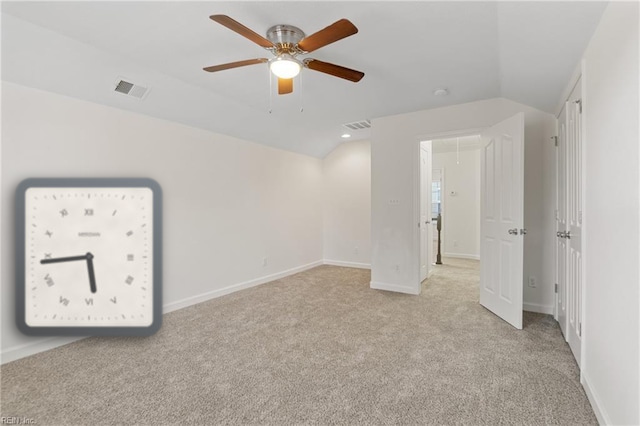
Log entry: 5h44
